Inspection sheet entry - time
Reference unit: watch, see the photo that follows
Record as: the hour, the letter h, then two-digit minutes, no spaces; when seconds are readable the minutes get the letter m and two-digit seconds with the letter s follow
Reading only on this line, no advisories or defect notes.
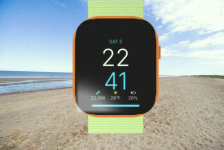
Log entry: 22h41
